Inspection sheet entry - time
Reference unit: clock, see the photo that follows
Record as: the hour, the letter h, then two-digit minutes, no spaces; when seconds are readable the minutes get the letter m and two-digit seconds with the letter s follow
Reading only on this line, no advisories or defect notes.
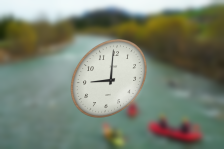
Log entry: 8h59
